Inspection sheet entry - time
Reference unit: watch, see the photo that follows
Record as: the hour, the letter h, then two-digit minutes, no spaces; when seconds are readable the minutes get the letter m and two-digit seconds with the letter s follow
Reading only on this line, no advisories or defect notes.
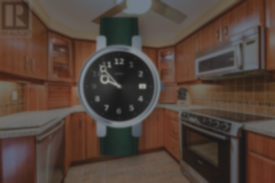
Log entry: 9h53
